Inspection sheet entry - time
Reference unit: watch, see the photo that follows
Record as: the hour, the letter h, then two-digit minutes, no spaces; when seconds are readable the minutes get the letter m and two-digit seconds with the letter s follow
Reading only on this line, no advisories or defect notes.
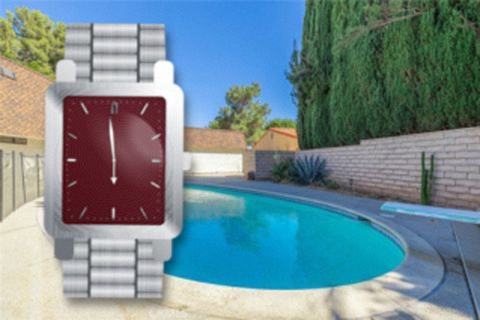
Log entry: 5h59
